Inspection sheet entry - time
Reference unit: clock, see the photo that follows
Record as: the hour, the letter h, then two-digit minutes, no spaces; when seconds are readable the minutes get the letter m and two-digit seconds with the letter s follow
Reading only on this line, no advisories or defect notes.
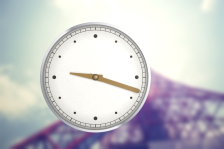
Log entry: 9h18
